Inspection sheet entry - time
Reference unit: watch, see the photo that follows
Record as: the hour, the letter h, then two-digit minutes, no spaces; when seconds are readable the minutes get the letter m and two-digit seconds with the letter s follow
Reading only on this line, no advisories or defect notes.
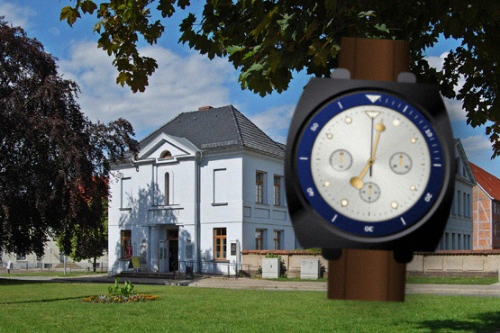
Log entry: 7h02
